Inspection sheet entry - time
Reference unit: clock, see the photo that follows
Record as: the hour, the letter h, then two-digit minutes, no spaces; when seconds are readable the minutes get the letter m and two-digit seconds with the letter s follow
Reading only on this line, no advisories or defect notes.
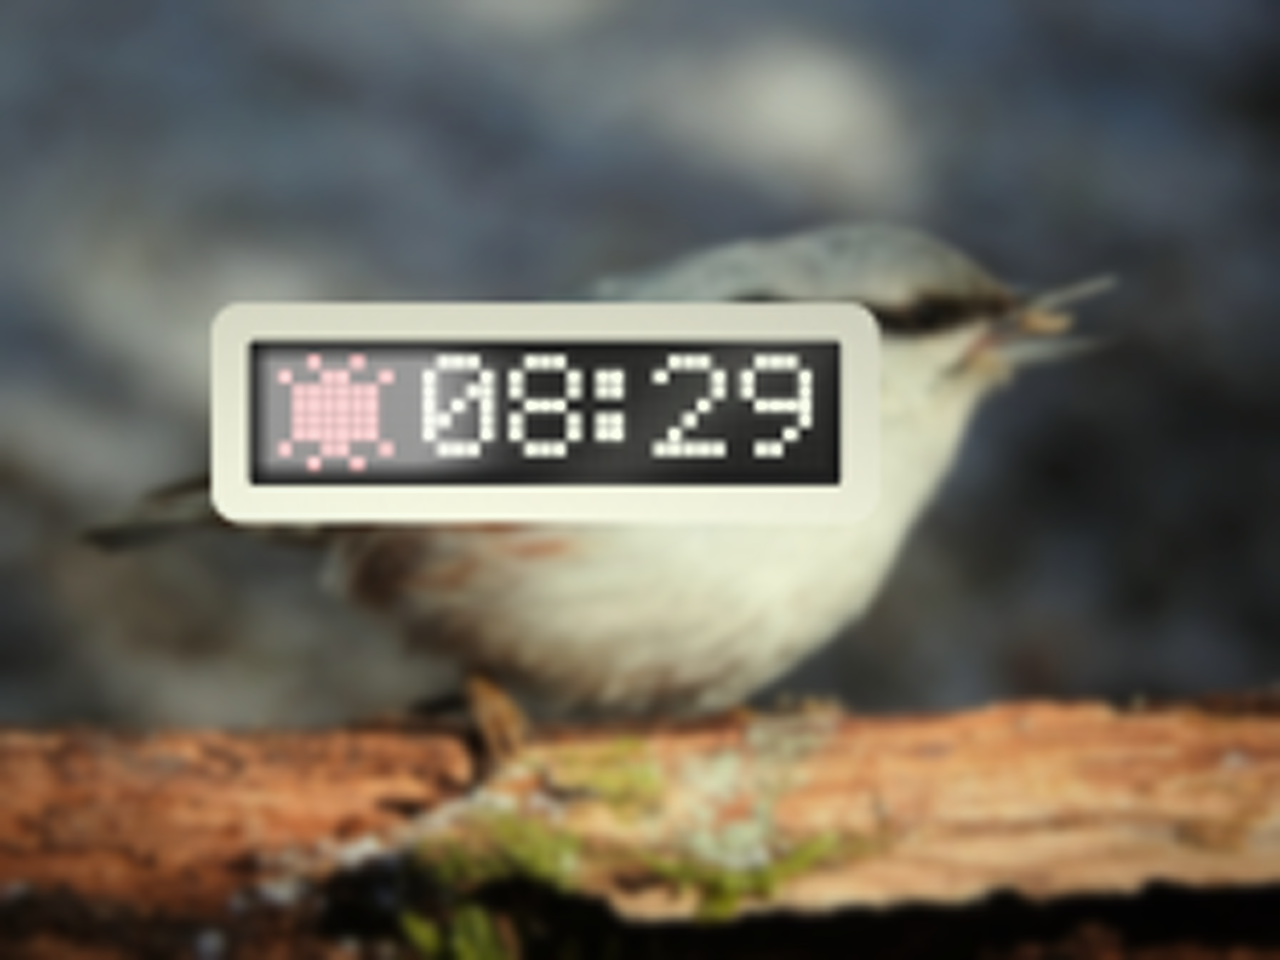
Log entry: 8h29
